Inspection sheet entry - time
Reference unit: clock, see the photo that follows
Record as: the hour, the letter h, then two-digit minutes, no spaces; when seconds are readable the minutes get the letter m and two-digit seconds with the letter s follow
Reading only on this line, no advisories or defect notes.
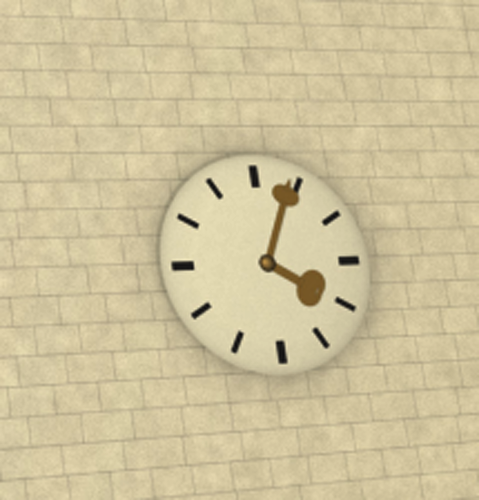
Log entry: 4h04
